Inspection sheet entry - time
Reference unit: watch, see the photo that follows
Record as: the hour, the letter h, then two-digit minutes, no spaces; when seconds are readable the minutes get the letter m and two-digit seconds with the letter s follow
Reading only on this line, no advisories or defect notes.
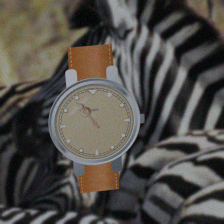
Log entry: 10h54
